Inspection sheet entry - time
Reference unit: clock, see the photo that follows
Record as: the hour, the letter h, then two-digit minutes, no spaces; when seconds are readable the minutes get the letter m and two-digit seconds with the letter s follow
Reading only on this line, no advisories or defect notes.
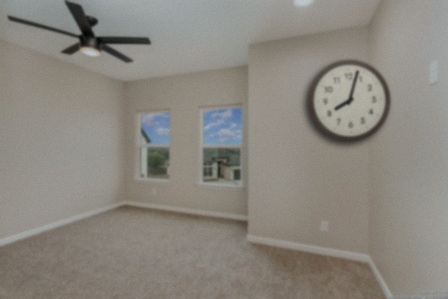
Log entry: 8h03
